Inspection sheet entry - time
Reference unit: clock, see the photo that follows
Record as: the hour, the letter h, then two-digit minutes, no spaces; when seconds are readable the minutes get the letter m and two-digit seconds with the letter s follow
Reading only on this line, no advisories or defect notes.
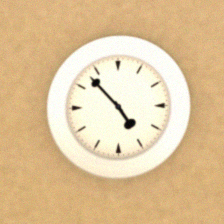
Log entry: 4h53
